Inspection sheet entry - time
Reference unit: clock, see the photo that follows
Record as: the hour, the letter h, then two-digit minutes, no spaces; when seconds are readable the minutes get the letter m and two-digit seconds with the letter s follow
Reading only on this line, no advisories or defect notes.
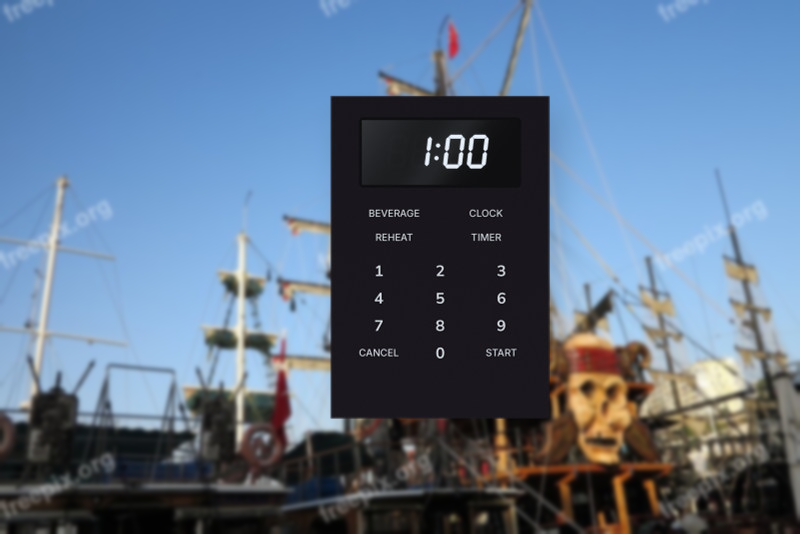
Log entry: 1h00
